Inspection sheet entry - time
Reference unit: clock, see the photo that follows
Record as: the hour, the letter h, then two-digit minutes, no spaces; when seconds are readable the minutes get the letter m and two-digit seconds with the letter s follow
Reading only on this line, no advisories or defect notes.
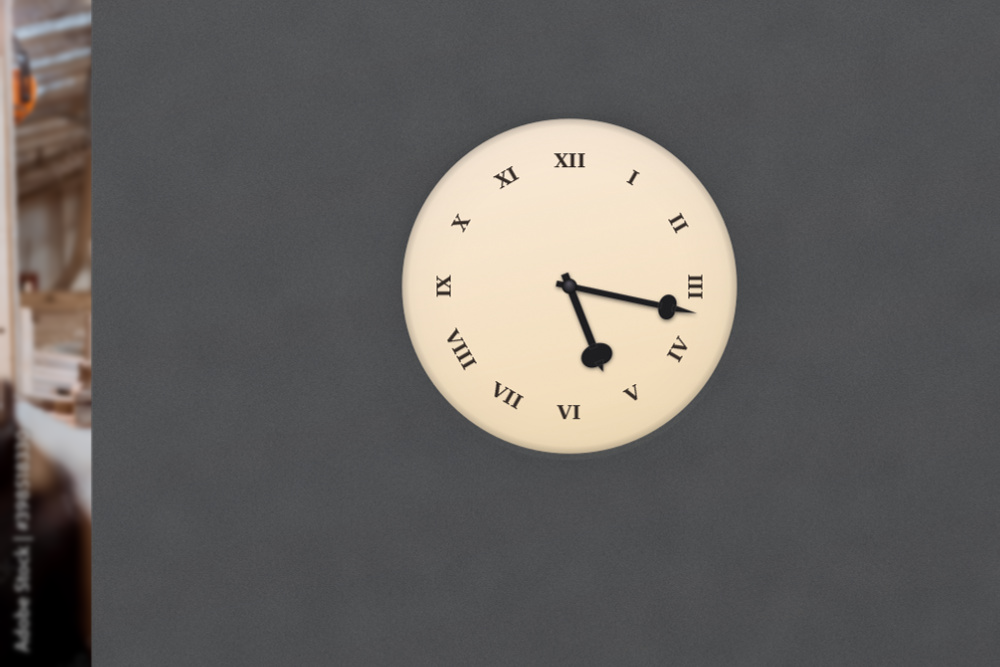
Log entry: 5h17
